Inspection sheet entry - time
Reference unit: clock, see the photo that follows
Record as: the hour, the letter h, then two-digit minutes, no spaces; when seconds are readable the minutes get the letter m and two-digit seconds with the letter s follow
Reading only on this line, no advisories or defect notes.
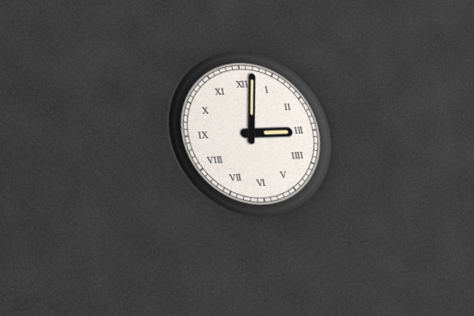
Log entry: 3h02
